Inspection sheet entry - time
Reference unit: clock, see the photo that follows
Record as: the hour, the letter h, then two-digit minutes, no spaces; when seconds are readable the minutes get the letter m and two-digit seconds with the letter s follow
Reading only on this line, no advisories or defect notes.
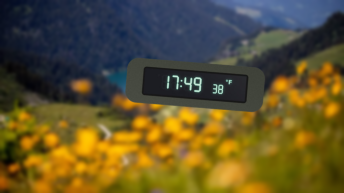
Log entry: 17h49
